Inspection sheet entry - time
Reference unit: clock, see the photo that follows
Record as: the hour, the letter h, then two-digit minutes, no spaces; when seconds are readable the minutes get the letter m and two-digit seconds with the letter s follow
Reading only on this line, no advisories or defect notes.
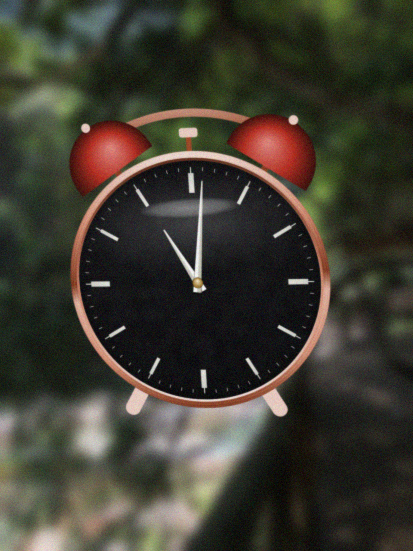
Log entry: 11h01
